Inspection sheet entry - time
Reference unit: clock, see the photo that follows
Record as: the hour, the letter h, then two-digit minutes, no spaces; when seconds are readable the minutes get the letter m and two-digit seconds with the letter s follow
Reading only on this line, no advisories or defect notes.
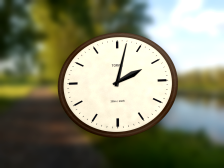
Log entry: 2h02
